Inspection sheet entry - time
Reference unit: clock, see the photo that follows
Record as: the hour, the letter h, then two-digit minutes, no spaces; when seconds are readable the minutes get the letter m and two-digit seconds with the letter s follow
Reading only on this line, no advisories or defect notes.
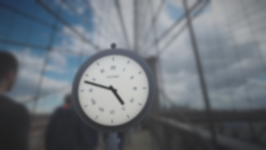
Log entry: 4h48
